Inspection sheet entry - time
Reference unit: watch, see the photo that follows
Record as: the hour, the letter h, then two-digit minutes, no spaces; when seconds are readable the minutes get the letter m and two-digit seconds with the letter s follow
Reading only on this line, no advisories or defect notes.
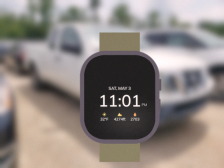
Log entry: 11h01
